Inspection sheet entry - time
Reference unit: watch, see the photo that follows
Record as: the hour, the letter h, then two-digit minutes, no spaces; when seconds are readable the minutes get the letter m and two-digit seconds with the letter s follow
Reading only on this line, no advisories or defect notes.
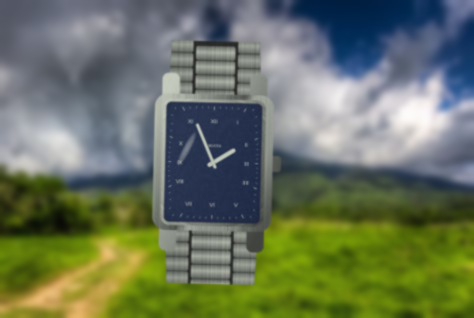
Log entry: 1h56
